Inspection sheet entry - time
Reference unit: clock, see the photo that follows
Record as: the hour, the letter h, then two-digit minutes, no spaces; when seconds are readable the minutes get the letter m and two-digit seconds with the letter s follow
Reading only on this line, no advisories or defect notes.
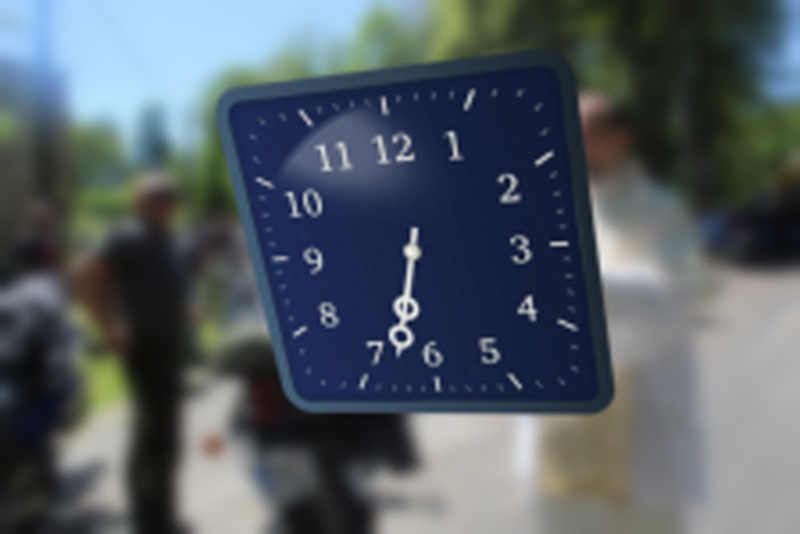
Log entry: 6h33
